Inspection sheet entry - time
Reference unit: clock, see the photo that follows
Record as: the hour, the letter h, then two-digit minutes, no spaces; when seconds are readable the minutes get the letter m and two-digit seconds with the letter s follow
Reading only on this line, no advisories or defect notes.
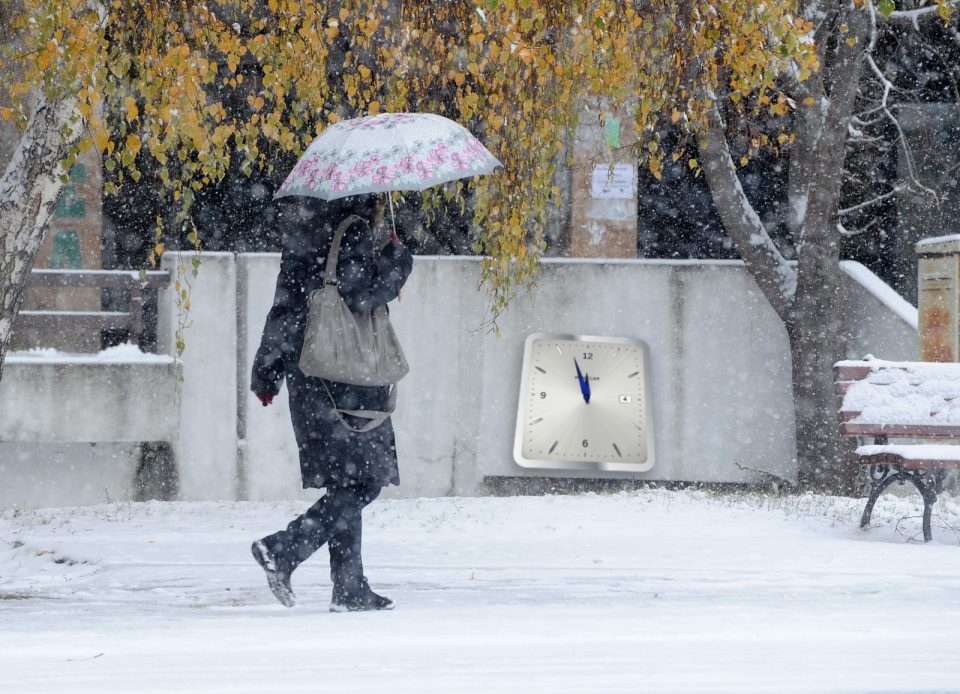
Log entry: 11h57
